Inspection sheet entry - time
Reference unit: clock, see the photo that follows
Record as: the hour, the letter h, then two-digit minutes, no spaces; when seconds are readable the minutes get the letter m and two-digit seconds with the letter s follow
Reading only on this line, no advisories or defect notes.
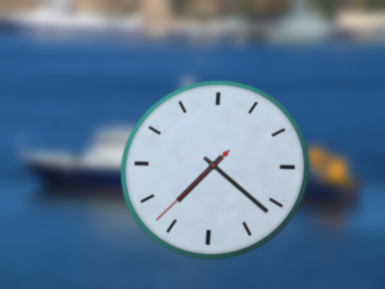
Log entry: 7h21m37s
